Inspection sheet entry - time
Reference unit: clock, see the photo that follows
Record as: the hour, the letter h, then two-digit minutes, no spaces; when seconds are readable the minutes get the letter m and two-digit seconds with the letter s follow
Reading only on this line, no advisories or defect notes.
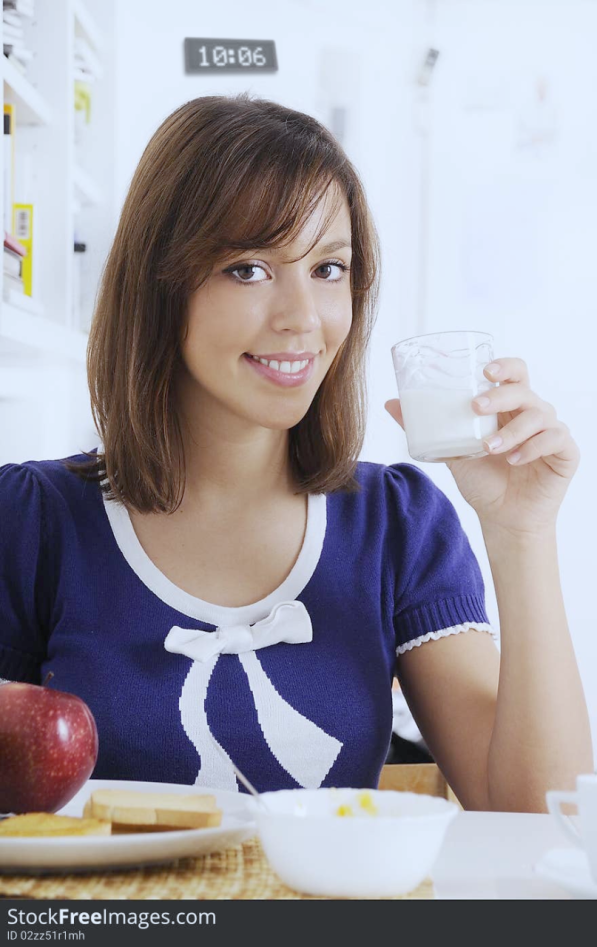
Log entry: 10h06
